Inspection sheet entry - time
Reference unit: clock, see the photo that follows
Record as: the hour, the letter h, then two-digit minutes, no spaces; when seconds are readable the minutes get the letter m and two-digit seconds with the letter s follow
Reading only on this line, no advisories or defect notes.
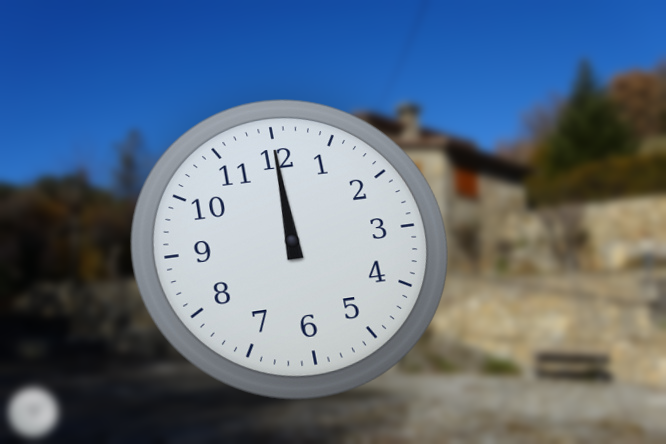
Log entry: 12h00
